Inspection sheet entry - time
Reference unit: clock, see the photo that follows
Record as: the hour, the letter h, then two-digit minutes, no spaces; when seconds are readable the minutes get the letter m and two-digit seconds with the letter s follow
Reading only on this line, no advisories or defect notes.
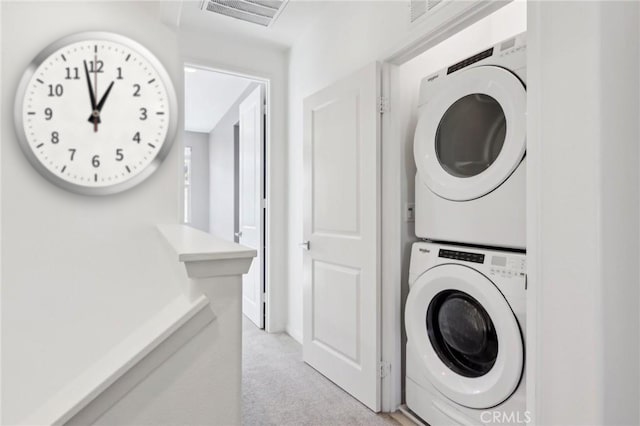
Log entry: 12h58m00s
